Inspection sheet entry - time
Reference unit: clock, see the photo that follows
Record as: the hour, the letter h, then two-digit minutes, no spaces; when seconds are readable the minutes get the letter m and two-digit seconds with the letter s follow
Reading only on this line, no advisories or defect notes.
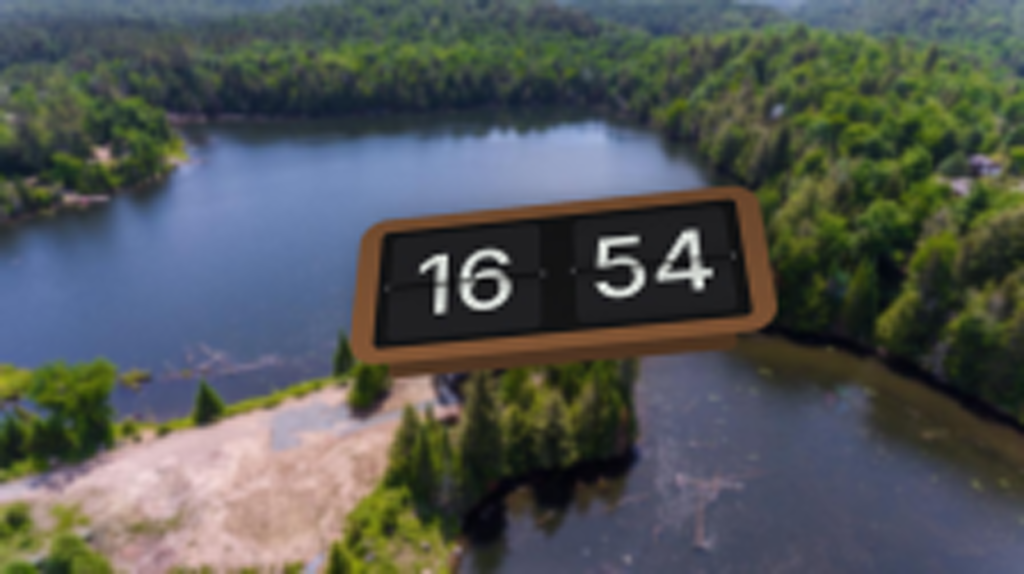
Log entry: 16h54
